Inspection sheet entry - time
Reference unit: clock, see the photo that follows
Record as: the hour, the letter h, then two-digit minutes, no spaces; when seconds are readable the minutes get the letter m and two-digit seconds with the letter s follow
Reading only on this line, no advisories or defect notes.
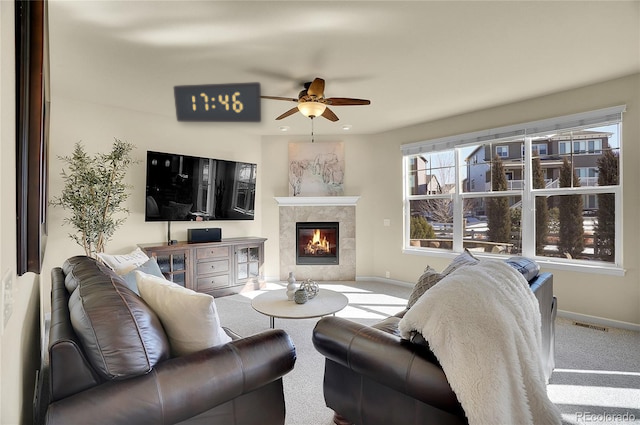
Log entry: 17h46
